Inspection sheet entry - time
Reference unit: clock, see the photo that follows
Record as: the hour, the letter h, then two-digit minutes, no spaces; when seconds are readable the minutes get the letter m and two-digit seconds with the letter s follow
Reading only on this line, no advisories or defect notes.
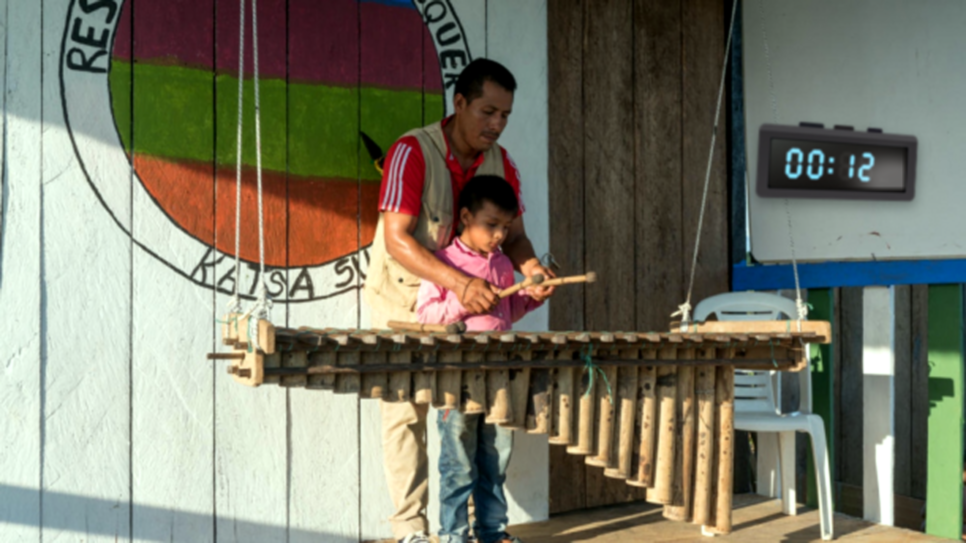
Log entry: 0h12
